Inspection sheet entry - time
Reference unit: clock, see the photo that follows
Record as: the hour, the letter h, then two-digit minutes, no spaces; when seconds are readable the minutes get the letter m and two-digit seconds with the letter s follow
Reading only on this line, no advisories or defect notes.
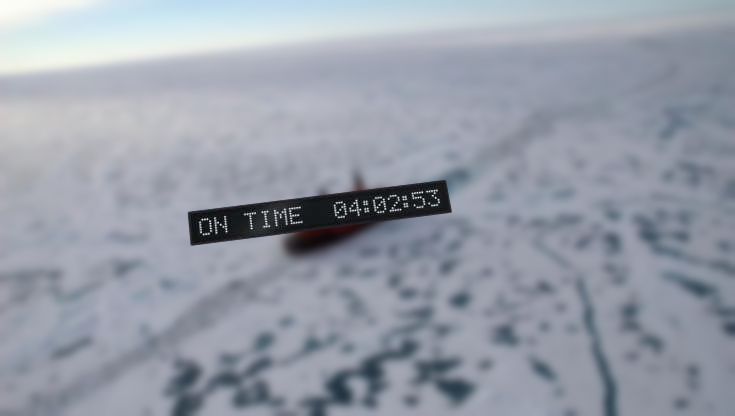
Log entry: 4h02m53s
